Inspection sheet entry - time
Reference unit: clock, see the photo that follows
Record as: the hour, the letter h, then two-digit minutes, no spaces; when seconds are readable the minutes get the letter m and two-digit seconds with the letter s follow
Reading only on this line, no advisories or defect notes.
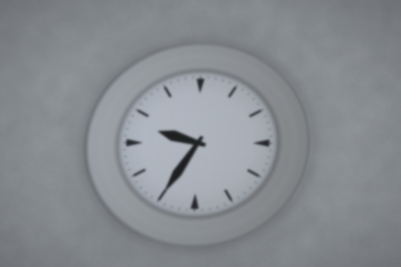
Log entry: 9h35
